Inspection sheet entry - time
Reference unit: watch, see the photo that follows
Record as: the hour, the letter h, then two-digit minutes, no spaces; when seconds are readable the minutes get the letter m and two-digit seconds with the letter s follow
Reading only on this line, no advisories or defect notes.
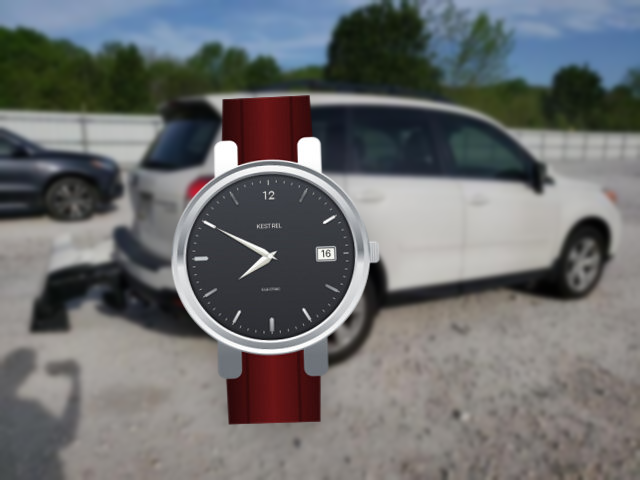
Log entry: 7h50
